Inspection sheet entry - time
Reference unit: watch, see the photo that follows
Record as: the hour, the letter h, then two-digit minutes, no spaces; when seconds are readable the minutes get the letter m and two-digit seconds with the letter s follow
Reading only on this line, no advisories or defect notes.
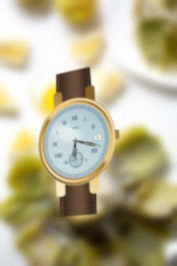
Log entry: 6h18
